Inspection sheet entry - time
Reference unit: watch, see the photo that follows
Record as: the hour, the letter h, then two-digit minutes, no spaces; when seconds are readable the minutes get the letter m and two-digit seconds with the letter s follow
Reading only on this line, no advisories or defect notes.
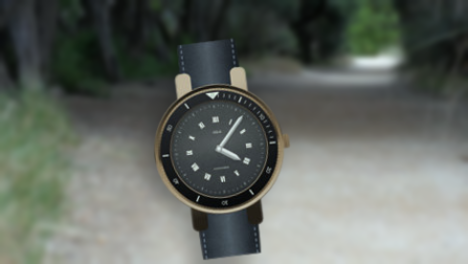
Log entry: 4h07
